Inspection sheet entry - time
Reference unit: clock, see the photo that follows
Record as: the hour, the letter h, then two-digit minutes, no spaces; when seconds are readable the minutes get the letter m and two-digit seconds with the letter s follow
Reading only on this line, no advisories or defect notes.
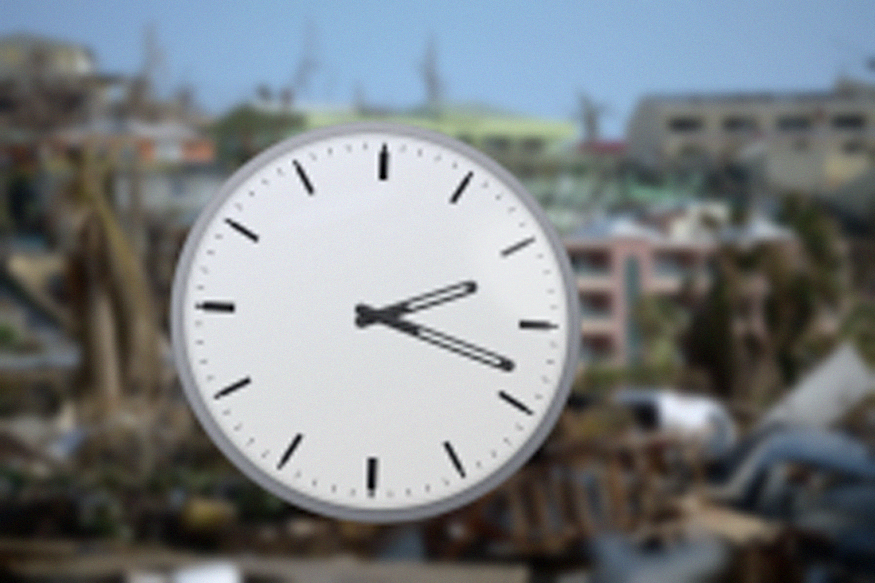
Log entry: 2h18
